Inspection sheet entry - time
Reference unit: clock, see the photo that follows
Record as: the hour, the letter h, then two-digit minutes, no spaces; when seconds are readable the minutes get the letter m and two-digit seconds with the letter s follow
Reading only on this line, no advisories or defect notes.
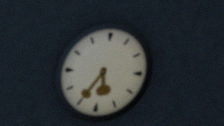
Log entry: 5h35
